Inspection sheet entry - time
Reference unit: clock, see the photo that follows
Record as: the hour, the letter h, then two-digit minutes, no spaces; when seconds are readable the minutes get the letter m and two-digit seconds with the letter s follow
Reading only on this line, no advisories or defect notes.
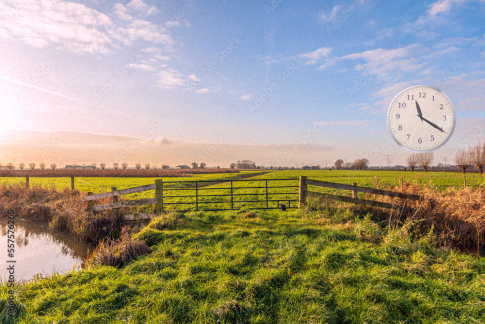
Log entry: 11h20
